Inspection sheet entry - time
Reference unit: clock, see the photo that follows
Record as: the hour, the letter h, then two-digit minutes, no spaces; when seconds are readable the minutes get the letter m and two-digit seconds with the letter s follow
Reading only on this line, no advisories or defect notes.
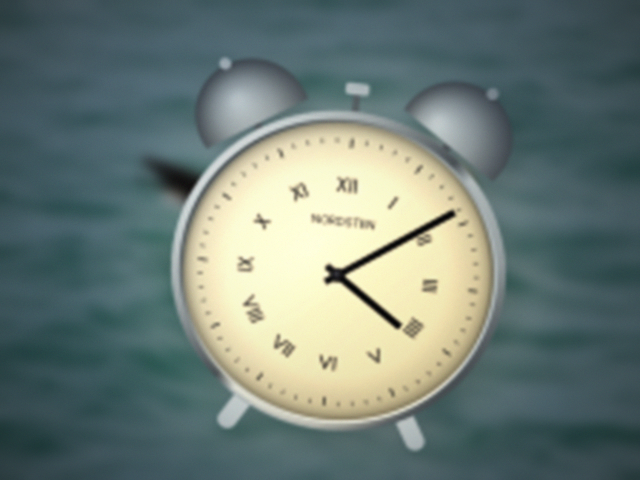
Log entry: 4h09
